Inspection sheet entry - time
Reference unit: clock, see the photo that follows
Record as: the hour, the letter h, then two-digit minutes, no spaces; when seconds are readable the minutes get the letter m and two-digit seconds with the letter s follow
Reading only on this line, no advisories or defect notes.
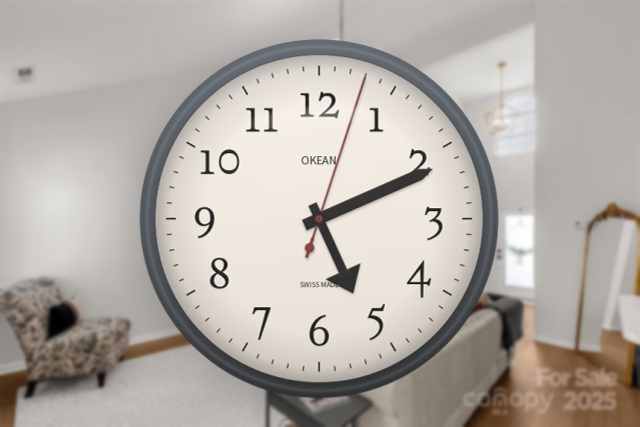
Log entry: 5h11m03s
